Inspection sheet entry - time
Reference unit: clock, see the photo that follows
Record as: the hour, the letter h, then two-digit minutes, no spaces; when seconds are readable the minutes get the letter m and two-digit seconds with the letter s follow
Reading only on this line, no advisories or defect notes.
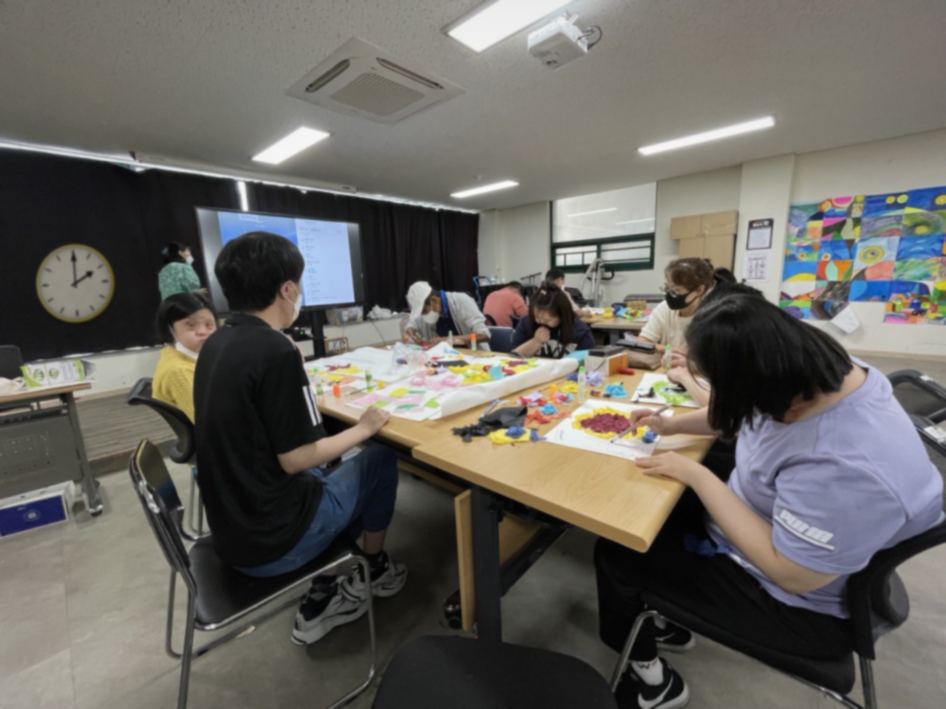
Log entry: 2h00
